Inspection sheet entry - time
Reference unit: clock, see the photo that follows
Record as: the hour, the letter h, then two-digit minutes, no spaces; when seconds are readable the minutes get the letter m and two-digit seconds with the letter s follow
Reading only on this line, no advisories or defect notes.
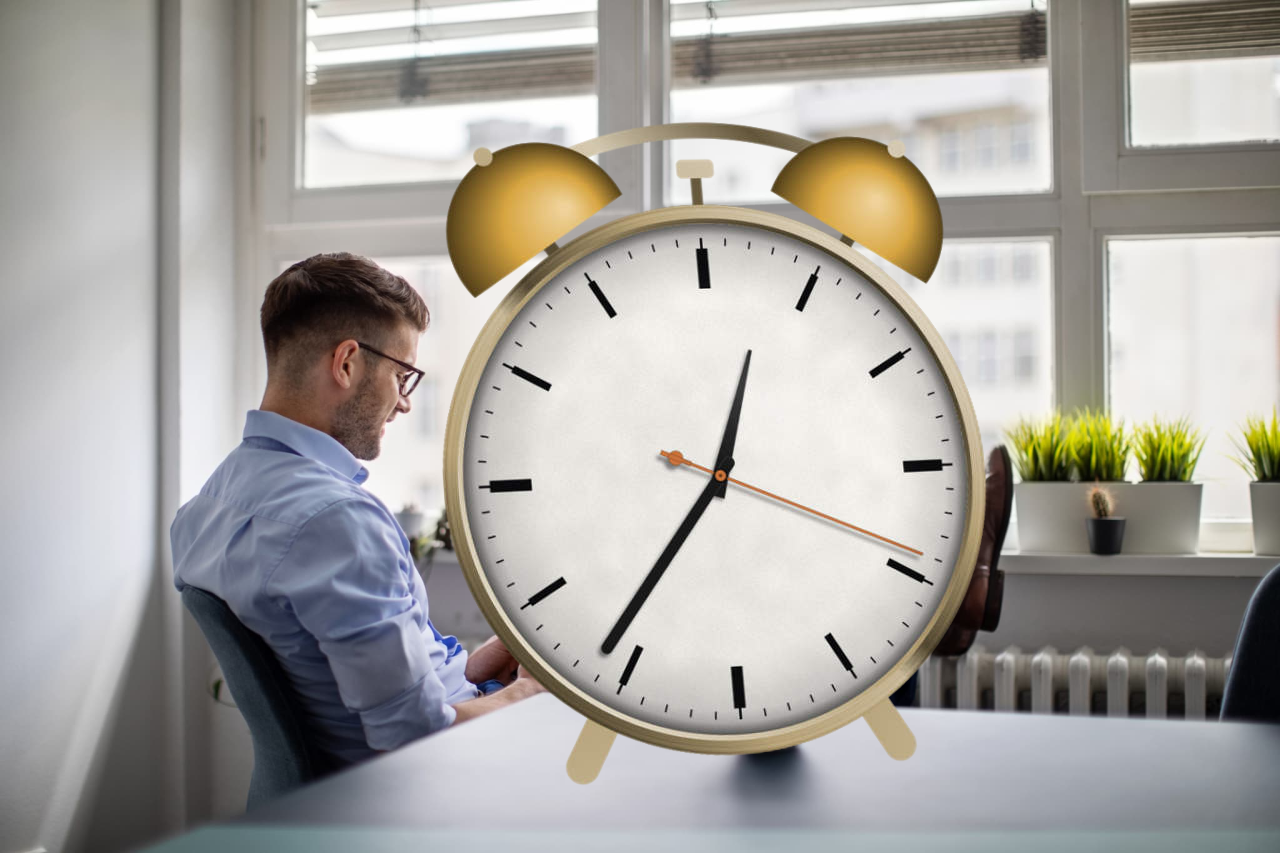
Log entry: 12h36m19s
